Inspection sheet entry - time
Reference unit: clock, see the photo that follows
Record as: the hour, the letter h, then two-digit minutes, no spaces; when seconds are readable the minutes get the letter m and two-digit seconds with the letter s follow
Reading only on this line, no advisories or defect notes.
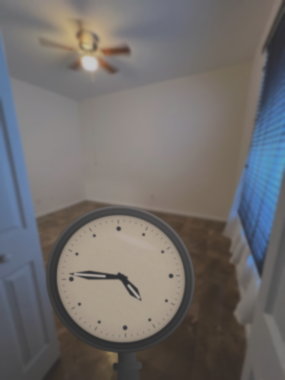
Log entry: 4h46
